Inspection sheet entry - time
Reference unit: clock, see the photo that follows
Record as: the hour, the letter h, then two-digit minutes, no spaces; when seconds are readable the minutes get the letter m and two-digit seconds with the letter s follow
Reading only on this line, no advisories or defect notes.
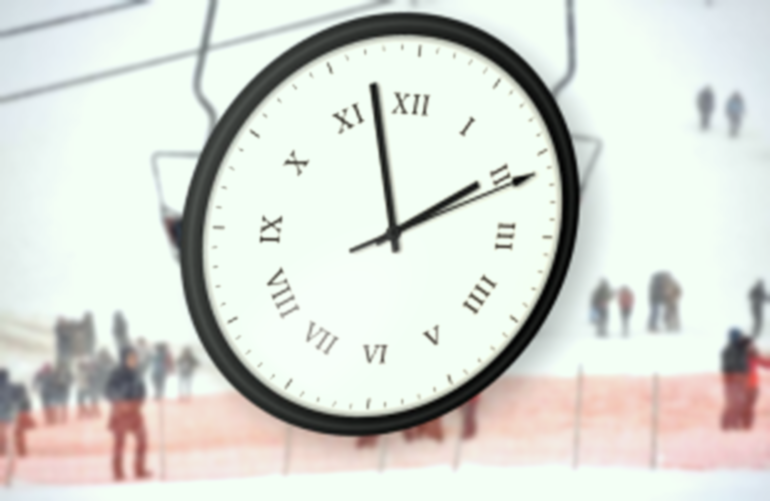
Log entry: 1h57m11s
